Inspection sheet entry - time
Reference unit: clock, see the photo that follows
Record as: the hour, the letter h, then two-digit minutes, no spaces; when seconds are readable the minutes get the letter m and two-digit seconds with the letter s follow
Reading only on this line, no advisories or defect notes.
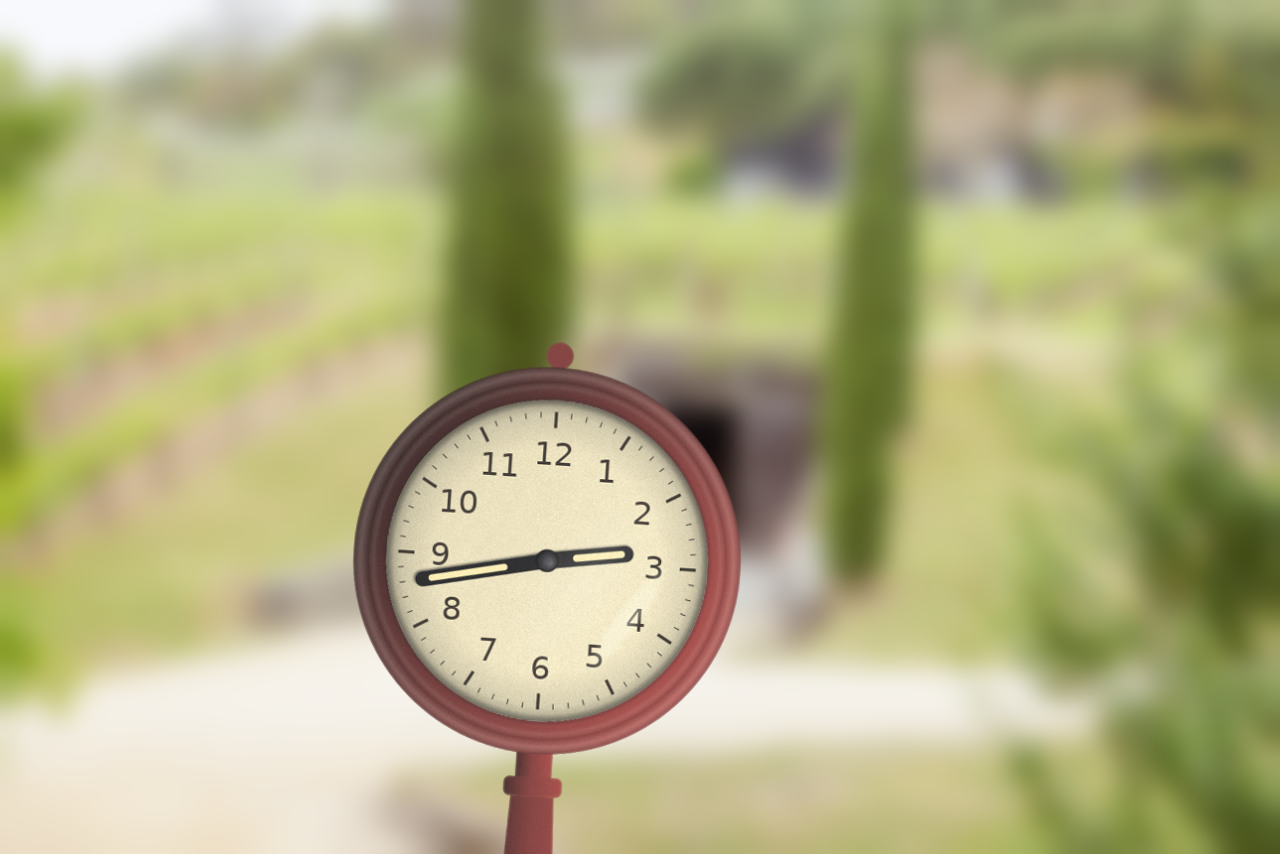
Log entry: 2h43
